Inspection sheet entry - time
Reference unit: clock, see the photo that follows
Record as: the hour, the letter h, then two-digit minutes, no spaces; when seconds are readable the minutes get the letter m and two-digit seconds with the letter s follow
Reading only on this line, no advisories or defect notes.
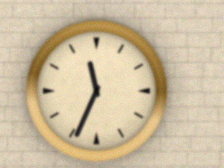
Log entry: 11h34
